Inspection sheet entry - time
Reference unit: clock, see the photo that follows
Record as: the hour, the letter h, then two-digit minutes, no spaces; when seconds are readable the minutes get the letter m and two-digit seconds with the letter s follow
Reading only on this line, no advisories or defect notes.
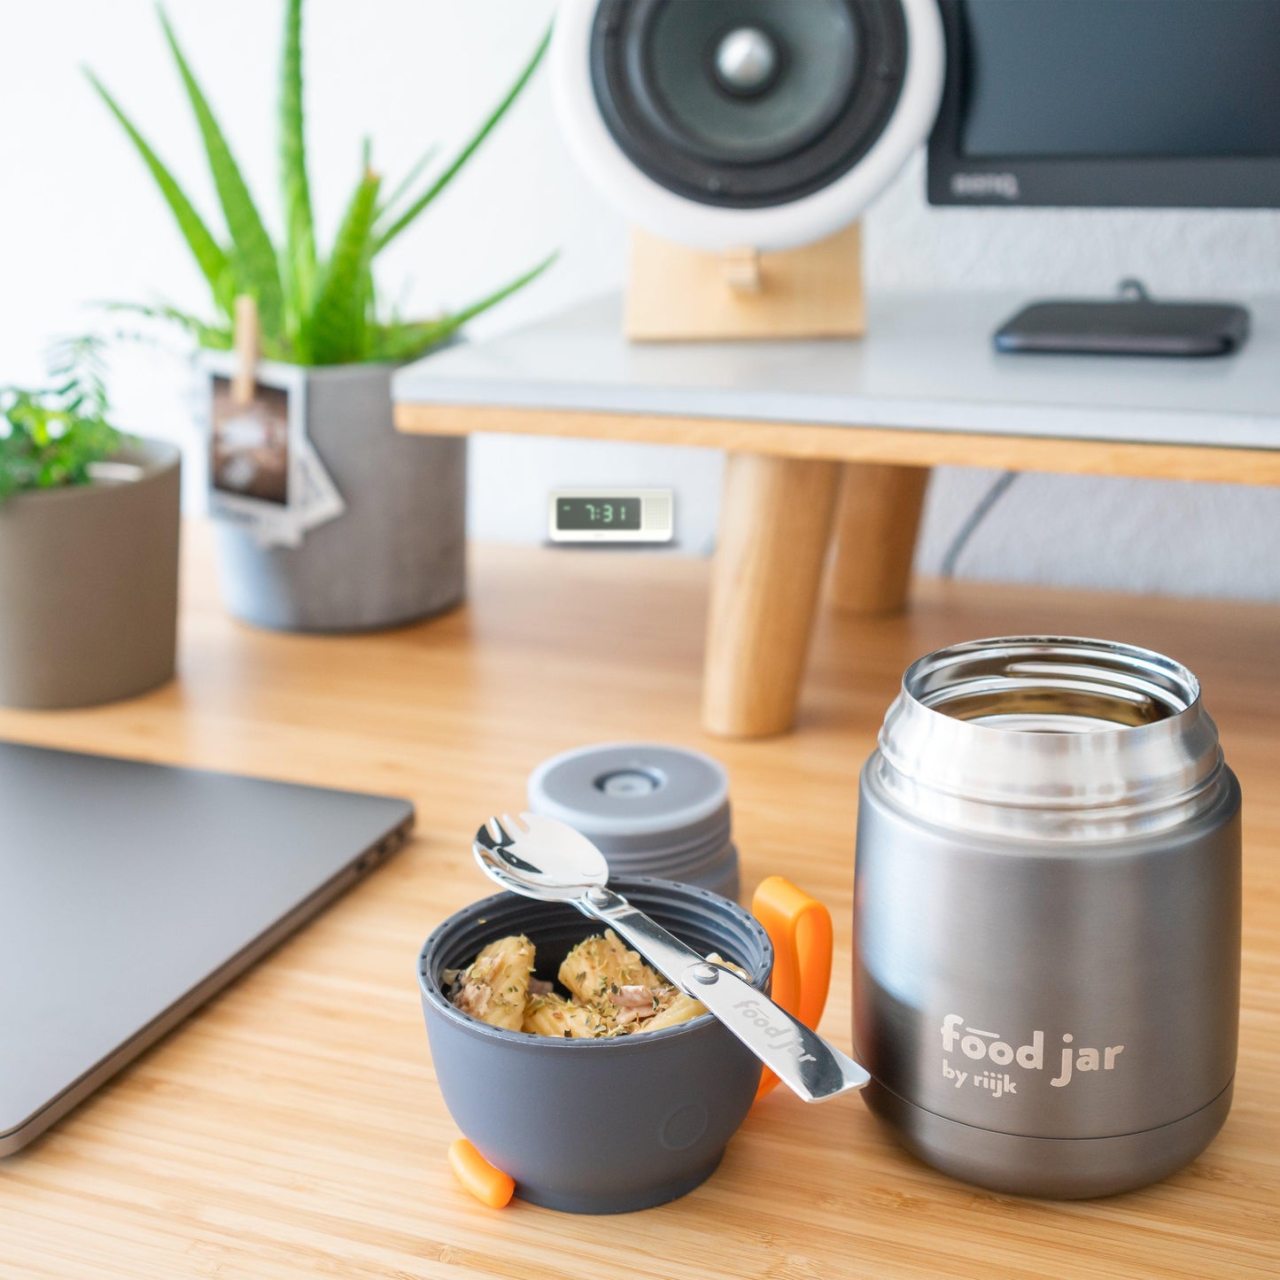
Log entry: 7h31
